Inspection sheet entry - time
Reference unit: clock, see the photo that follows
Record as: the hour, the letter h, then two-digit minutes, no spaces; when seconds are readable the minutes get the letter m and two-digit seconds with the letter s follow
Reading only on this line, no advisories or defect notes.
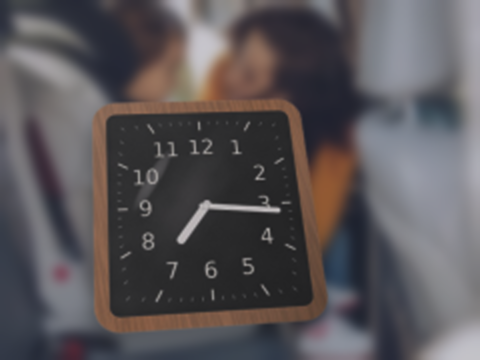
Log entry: 7h16
